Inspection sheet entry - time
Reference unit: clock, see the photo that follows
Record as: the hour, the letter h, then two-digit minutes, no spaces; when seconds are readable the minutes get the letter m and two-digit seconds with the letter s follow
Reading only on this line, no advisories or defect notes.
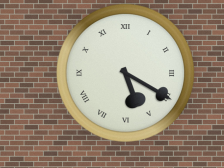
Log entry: 5h20
